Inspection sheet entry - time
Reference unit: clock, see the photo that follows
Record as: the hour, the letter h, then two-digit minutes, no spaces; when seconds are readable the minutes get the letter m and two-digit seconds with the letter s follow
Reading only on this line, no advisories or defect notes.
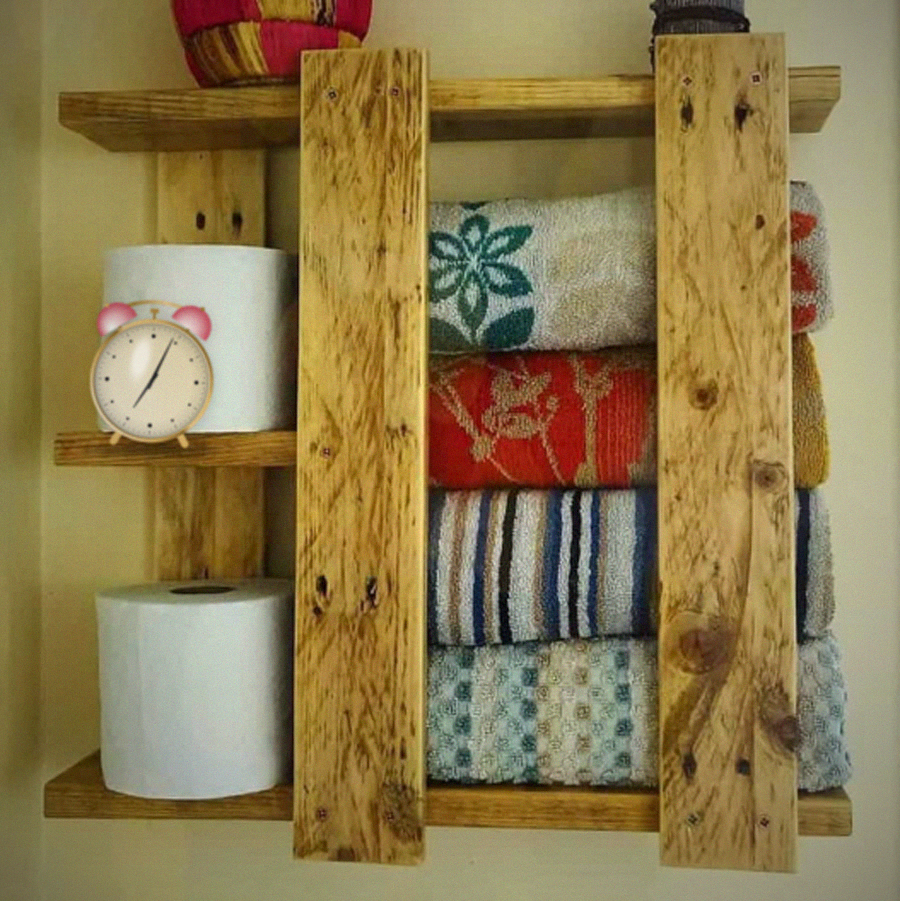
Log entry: 7h04
